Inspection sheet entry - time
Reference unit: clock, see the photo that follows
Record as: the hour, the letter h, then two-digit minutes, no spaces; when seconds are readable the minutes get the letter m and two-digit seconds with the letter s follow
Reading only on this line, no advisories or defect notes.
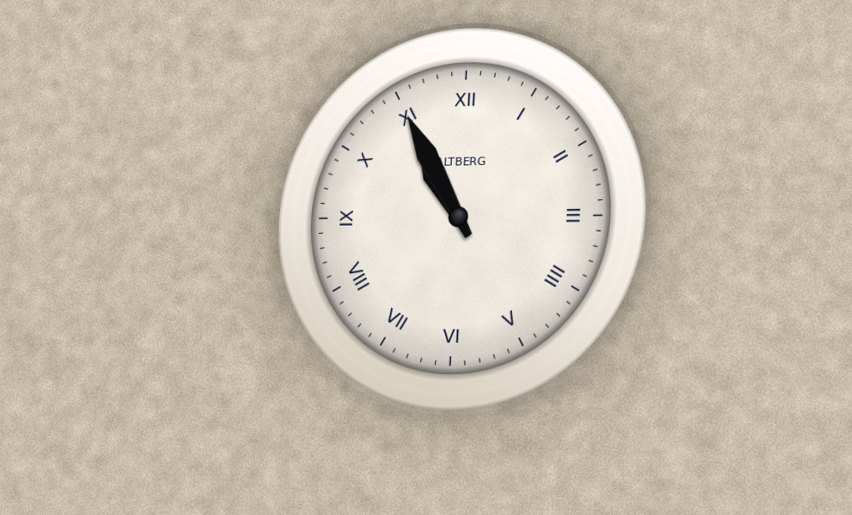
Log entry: 10h55
